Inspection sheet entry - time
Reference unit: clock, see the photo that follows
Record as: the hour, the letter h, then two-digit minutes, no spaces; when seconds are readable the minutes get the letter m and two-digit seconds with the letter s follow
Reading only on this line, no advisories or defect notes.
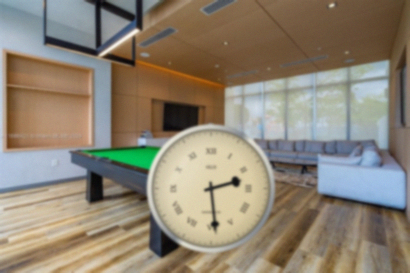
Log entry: 2h29
